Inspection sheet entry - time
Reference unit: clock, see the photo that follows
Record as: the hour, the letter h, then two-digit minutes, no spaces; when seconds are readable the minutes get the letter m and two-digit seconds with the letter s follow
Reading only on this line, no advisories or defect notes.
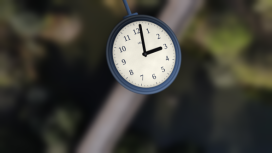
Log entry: 3h02
